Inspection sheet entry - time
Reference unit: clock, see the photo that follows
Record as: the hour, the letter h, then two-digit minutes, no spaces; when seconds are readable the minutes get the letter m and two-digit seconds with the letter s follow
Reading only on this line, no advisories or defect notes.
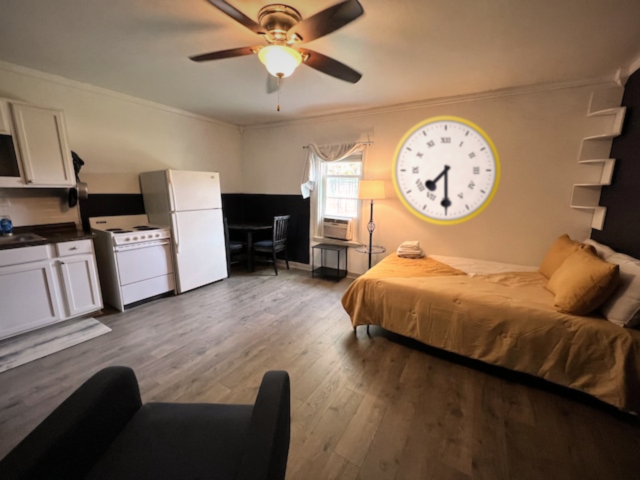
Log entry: 7h30
